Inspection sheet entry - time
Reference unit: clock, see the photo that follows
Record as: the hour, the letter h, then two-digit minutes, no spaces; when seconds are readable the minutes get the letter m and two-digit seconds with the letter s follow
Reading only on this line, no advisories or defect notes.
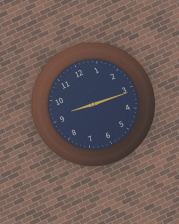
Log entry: 9h16
